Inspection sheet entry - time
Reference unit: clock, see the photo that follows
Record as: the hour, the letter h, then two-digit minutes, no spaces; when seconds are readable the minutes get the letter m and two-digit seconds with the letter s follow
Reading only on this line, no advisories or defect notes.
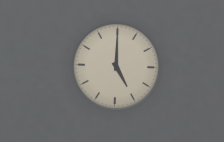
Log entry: 5h00
